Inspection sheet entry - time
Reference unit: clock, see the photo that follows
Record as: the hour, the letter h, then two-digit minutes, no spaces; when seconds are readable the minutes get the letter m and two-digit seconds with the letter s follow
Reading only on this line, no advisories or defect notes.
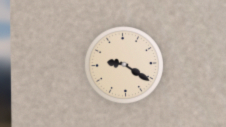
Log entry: 9h21
